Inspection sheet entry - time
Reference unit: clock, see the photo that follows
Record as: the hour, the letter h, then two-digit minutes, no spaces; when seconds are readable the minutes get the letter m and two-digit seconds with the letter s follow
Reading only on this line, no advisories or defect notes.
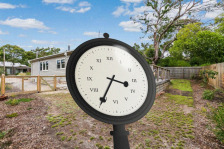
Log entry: 3h35
